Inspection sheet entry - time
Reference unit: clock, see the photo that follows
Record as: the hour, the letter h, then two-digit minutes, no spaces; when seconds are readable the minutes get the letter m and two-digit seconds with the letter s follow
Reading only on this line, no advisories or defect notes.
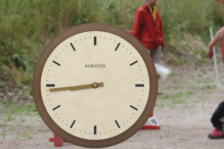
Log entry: 8h44
